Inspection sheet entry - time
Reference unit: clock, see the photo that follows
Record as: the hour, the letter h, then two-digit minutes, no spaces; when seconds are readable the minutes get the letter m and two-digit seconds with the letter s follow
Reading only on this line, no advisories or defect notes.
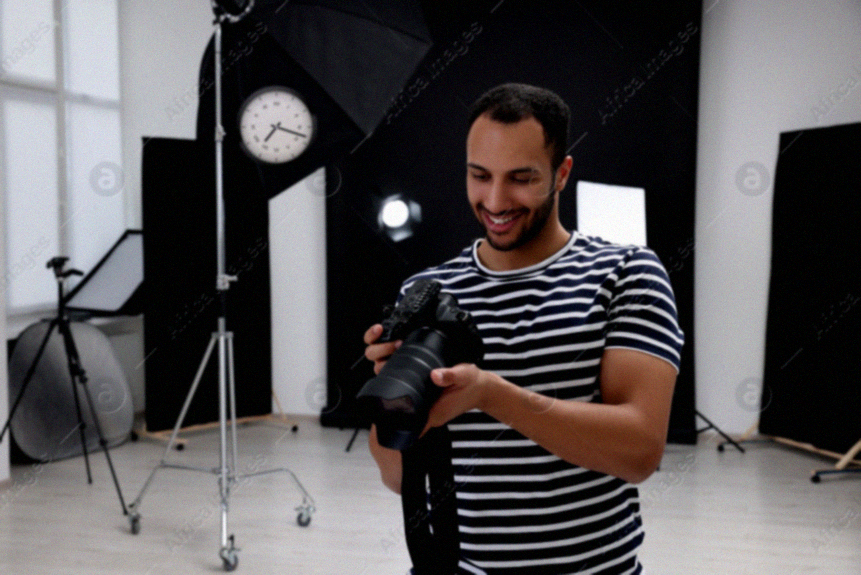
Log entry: 7h18
